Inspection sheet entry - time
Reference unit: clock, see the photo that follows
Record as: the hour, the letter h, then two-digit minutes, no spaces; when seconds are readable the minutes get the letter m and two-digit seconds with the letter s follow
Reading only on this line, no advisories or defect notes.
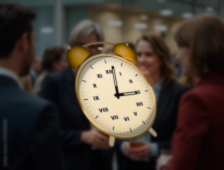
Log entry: 3h02
